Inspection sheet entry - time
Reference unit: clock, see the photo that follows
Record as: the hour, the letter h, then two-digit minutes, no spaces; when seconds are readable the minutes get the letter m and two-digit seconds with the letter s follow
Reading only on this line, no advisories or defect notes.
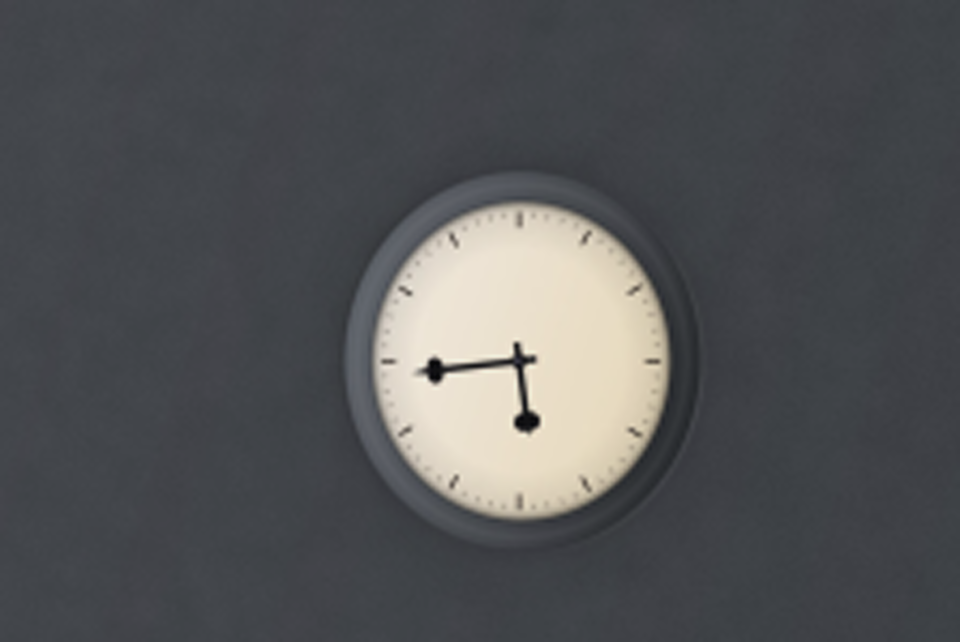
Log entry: 5h44
